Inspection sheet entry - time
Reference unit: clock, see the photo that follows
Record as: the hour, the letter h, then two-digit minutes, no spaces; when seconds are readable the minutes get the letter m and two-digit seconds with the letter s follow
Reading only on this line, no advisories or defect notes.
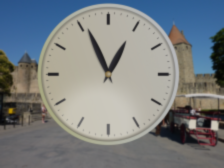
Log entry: 12h56
